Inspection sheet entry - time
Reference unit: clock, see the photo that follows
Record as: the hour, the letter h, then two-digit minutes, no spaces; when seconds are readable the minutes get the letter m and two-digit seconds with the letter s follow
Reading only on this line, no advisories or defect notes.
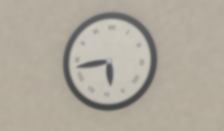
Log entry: 5h43
